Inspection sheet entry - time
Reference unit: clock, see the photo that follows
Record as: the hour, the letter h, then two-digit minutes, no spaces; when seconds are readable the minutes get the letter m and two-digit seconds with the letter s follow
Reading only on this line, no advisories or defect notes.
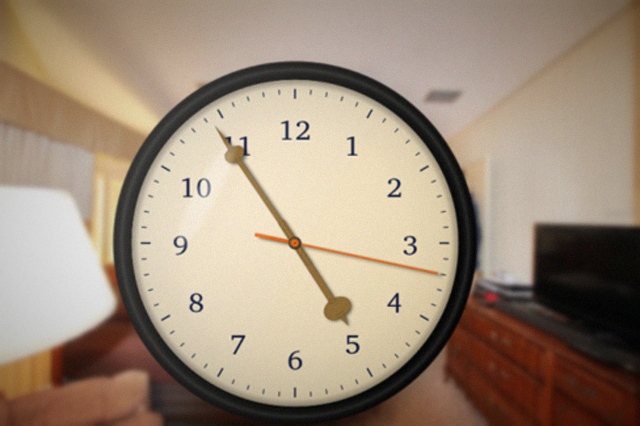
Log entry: 4h54m17s
